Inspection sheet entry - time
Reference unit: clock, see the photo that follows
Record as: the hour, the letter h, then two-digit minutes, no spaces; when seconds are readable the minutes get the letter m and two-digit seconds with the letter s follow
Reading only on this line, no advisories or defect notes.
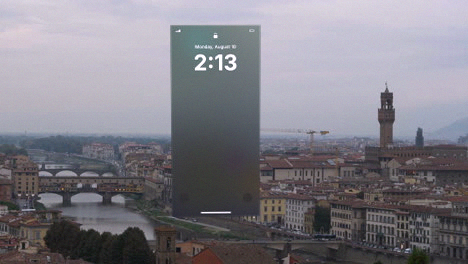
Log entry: 2h13
